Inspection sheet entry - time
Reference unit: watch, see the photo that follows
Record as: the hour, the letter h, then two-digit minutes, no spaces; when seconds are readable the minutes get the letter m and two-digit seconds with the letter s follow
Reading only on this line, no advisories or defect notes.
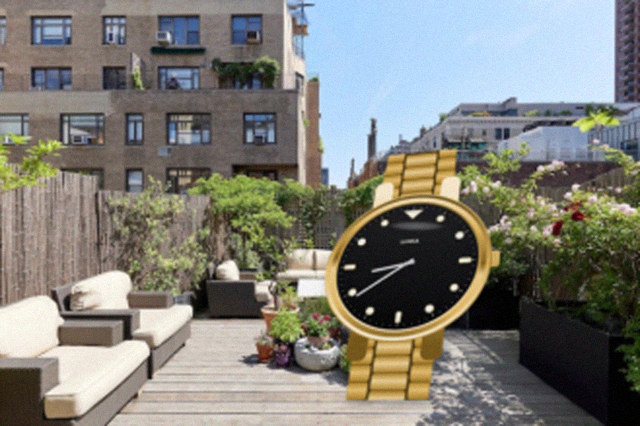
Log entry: 8h39
